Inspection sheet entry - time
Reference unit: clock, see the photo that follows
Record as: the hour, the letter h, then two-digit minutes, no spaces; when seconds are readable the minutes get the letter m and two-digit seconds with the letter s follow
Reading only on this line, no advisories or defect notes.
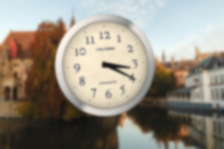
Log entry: 3h20
